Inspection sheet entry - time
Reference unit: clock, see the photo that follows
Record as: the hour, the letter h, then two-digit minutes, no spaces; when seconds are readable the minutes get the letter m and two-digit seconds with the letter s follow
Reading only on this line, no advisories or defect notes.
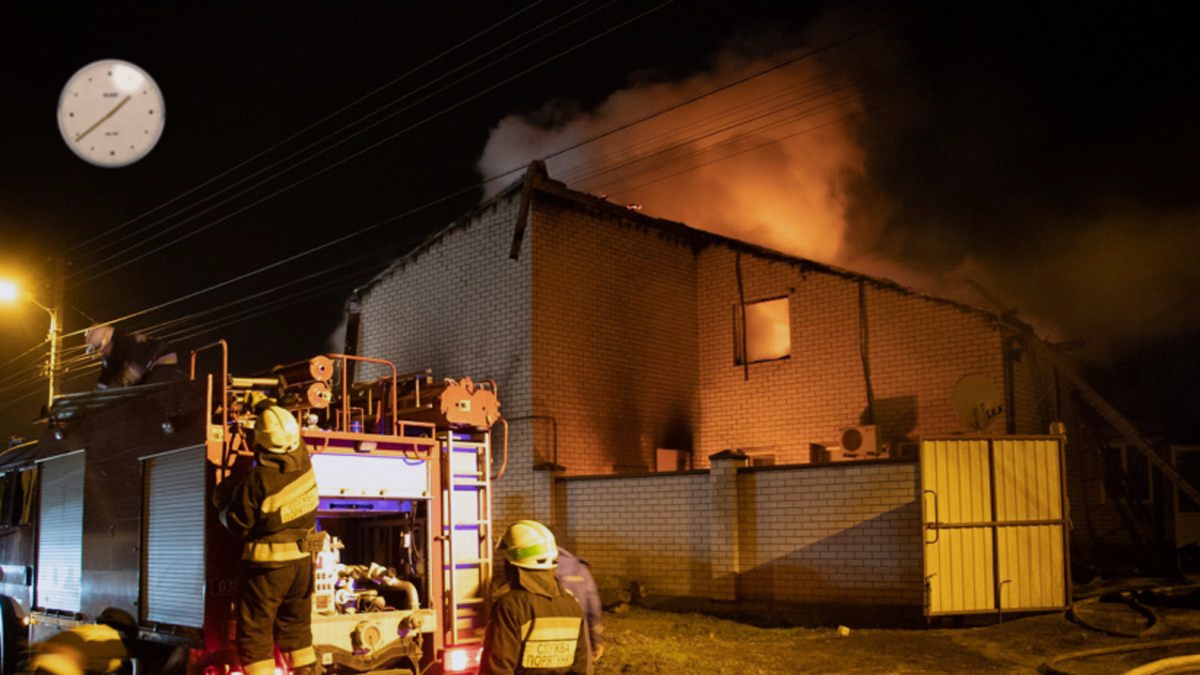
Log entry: 1h39
